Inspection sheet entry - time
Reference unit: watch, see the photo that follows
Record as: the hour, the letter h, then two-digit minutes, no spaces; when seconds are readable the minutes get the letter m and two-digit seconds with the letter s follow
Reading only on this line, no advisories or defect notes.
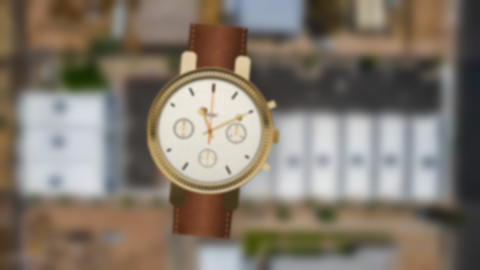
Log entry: 11h10
